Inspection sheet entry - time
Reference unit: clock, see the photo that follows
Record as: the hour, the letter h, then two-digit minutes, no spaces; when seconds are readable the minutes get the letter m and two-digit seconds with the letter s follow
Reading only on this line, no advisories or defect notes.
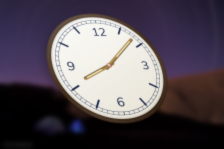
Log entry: 8h08
